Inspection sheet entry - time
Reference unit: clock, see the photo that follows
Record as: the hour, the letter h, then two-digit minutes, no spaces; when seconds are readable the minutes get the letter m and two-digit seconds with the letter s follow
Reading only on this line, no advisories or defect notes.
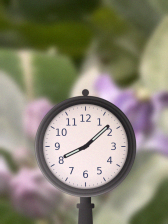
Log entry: 8h08
